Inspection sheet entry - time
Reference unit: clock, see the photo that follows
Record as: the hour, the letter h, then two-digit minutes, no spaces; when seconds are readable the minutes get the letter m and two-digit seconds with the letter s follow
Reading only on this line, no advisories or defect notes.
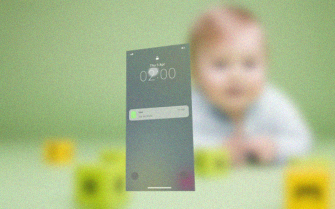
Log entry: 2h00
